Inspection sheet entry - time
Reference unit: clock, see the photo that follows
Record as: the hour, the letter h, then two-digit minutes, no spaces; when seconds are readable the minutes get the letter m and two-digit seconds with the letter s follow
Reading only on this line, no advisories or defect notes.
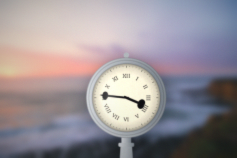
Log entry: 3h46
